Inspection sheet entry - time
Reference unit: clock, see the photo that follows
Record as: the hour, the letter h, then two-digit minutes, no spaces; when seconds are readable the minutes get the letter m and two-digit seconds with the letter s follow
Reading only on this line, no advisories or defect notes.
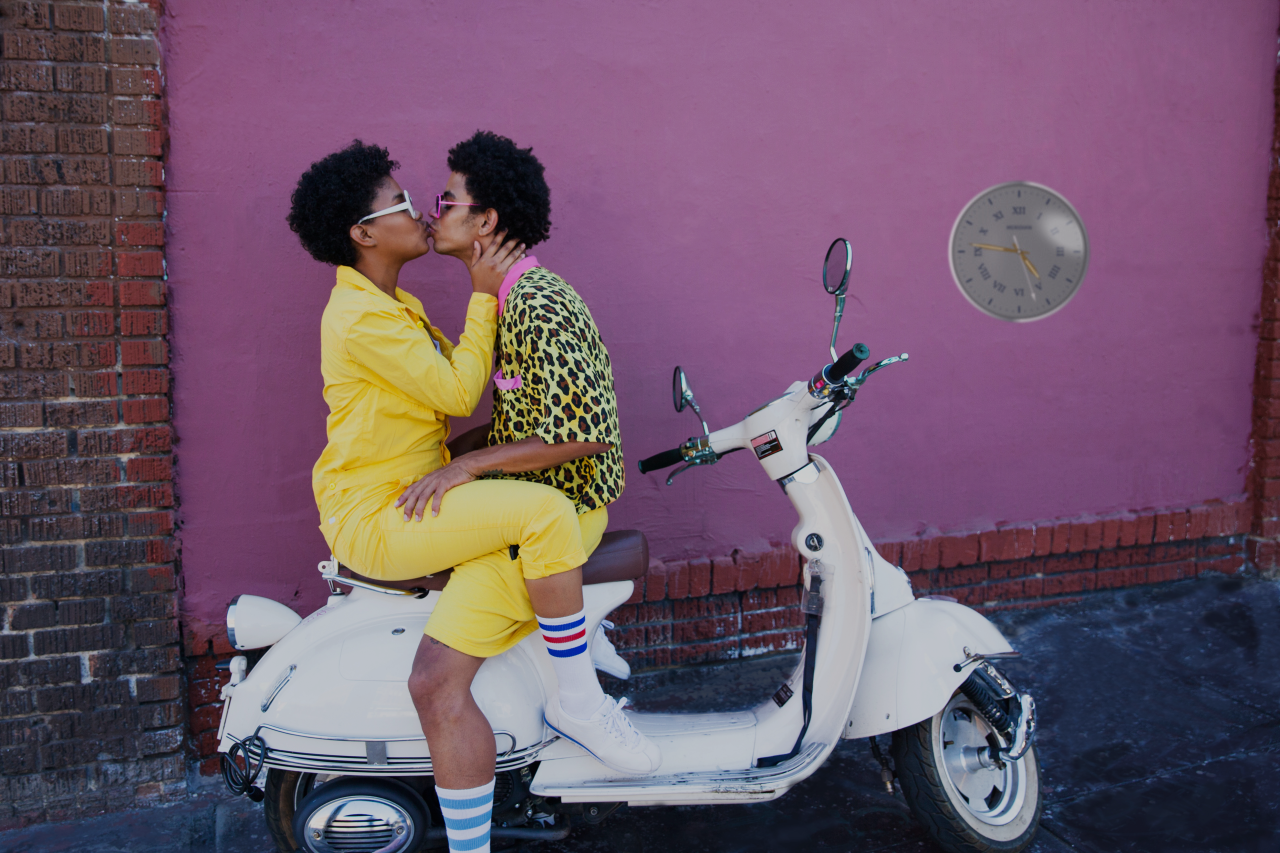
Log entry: 4h46m27s
